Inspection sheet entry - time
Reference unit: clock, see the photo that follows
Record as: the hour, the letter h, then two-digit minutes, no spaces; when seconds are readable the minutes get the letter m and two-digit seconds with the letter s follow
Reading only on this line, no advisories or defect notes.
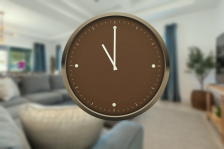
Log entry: 11h00
